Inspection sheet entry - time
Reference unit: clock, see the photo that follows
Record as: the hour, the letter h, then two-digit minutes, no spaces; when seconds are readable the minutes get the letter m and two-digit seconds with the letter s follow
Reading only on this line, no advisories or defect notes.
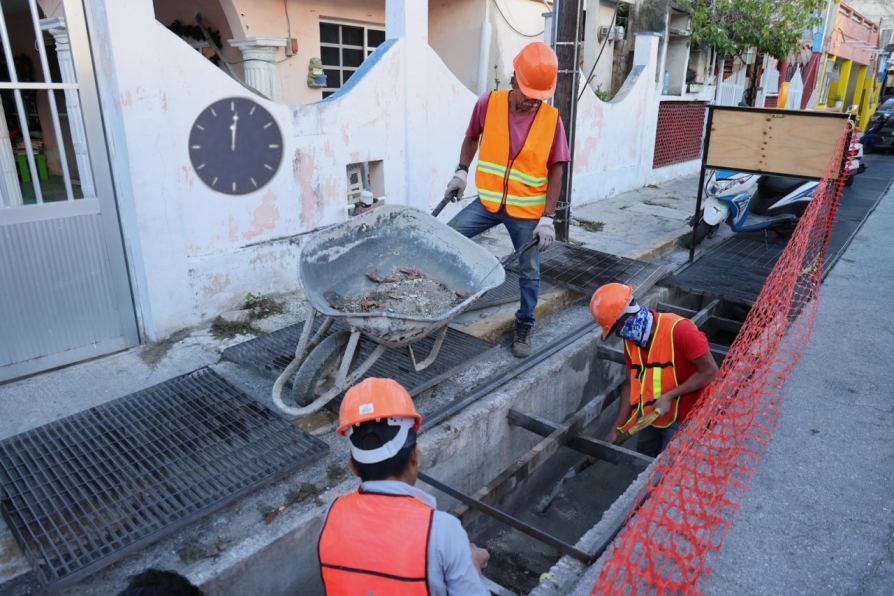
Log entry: 12h01
